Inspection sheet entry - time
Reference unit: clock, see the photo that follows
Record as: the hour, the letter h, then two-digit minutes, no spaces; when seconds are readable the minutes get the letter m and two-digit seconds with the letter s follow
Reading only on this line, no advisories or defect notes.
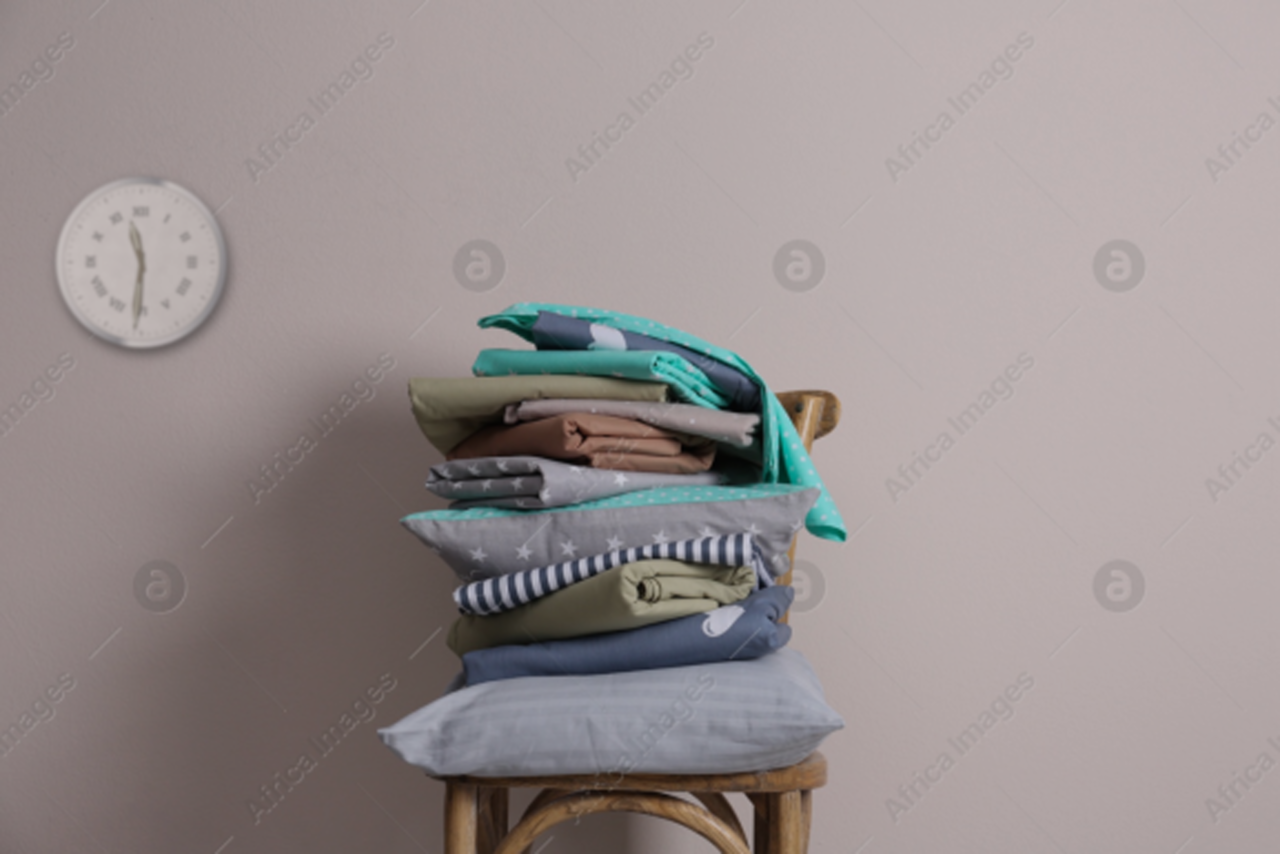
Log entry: 11h31
